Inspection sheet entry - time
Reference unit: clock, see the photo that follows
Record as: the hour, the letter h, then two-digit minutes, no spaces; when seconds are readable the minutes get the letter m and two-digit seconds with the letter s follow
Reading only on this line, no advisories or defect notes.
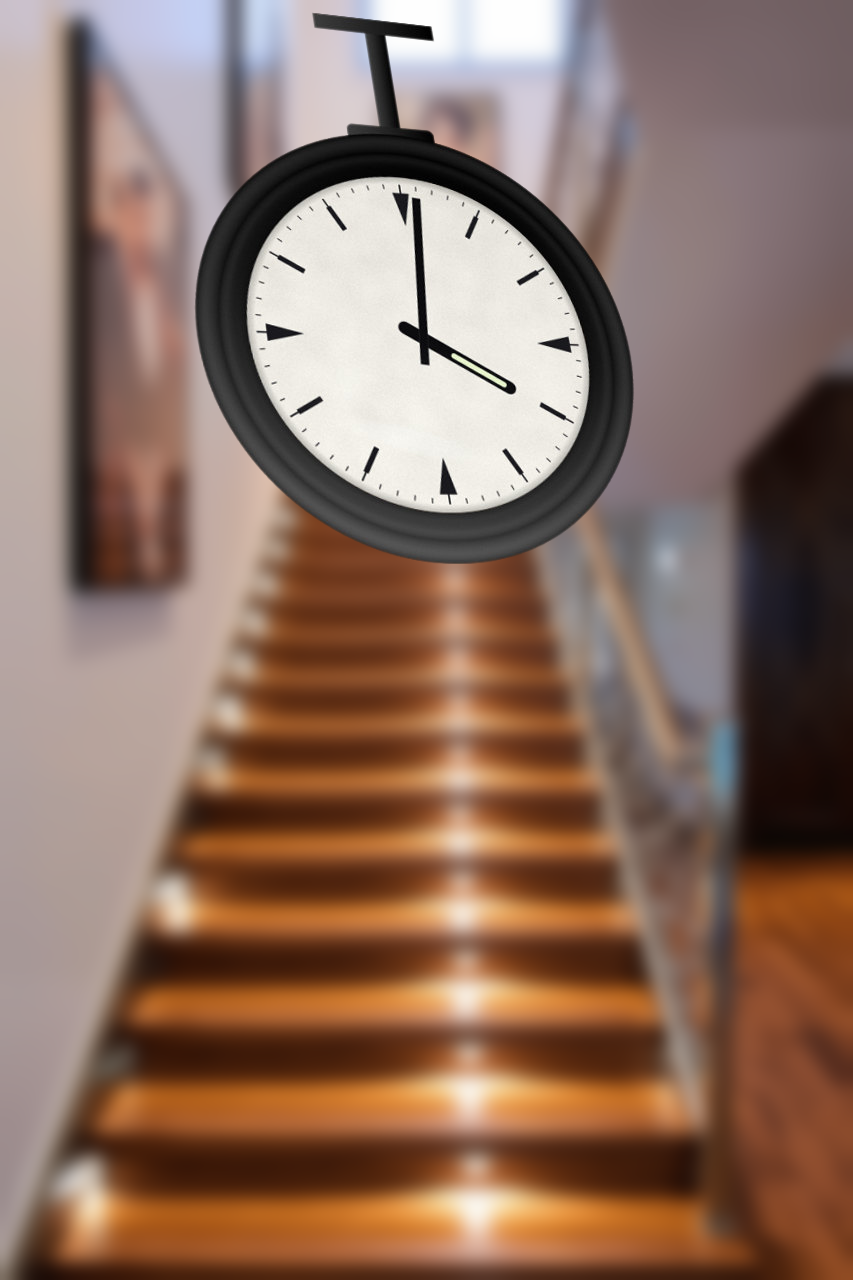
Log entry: 4h01
